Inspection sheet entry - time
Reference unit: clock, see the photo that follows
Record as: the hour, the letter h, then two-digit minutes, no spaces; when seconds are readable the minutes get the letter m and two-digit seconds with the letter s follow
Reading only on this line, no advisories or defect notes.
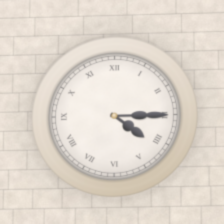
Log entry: 4h15
